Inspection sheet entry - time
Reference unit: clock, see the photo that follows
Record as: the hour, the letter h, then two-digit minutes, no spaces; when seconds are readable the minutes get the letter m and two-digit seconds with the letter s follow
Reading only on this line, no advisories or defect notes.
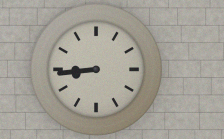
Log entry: 8h44
